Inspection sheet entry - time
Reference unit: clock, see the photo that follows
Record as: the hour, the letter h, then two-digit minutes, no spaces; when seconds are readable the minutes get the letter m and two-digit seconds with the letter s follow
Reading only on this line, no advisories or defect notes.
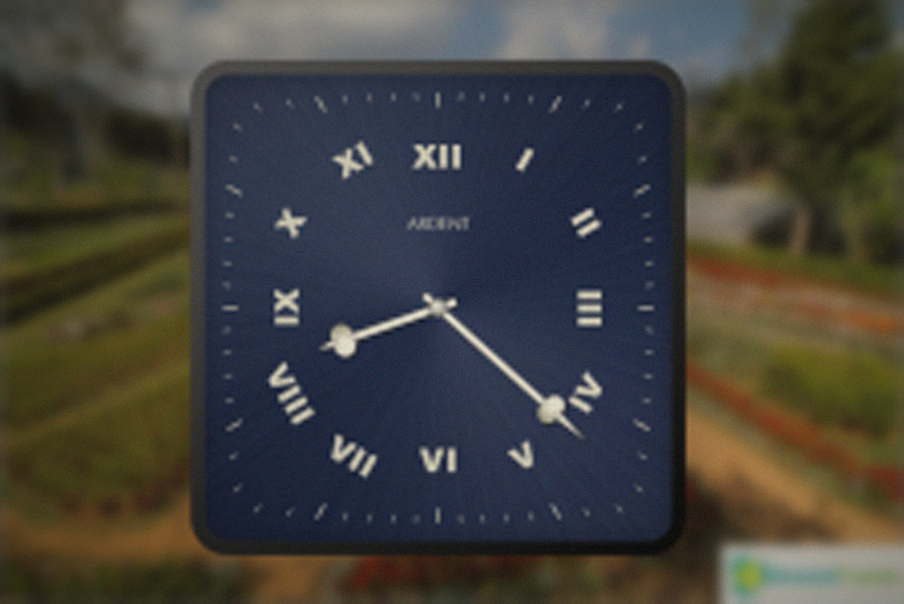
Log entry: 8h22
